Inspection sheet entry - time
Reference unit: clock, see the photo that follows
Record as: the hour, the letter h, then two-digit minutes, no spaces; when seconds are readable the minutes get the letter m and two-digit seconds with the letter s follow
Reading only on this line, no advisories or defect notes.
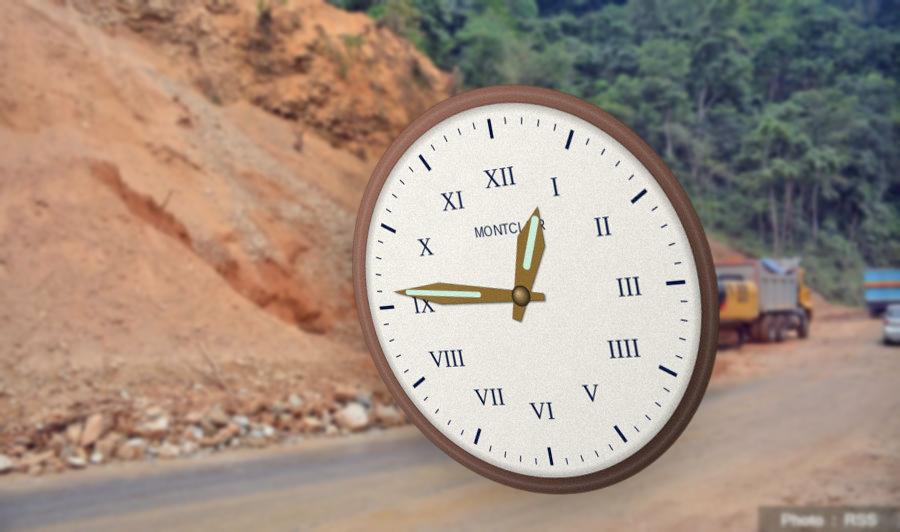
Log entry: 12h46
